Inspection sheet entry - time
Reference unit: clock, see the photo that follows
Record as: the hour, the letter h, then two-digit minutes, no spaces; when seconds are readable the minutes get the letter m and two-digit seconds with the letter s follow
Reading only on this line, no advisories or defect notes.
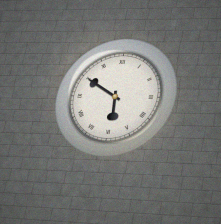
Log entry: 5h50
